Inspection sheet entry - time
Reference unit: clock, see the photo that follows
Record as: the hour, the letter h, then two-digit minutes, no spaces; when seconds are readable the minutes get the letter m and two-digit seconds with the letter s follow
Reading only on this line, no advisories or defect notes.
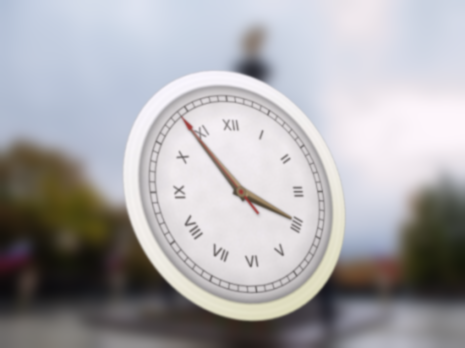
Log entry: 3h53m54s
